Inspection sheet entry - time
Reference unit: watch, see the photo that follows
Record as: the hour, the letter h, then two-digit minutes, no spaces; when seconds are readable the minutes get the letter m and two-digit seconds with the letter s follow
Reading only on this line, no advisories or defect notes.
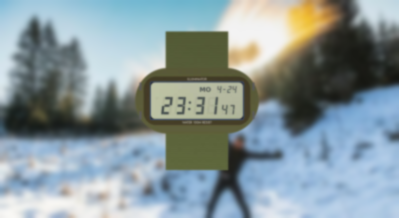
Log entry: 23h31
